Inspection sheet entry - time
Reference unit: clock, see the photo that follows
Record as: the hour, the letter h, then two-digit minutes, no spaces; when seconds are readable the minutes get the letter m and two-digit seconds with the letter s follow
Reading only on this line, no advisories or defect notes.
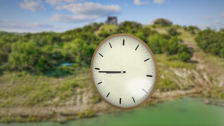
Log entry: 8h44
